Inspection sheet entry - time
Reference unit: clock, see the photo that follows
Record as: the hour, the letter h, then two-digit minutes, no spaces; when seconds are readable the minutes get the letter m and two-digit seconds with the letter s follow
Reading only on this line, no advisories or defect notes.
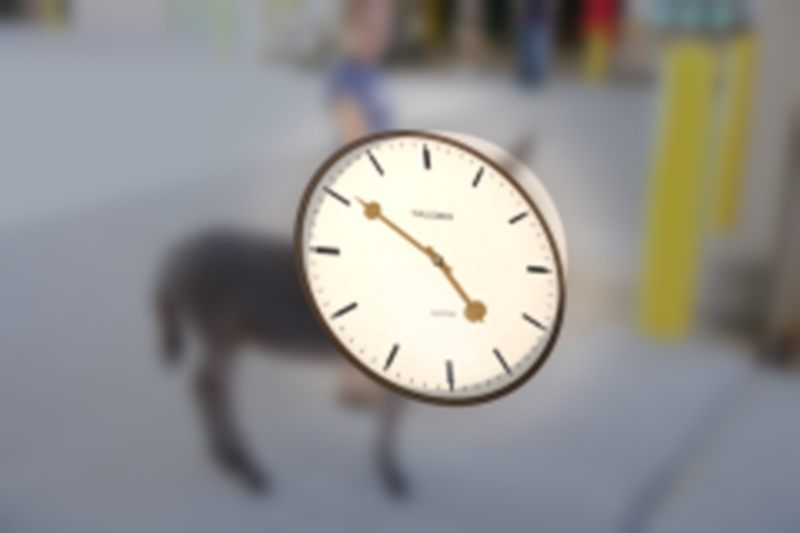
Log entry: 4h51
